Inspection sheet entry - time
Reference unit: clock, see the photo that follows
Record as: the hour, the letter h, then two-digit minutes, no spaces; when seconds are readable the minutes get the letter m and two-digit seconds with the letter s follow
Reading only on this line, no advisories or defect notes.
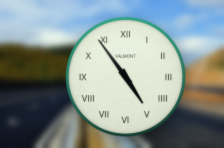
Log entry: 4h54
